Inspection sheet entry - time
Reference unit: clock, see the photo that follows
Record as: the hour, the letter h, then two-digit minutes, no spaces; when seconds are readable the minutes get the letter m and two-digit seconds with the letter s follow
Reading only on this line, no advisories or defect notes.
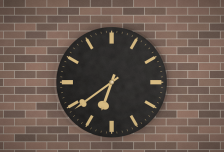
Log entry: 6h39
